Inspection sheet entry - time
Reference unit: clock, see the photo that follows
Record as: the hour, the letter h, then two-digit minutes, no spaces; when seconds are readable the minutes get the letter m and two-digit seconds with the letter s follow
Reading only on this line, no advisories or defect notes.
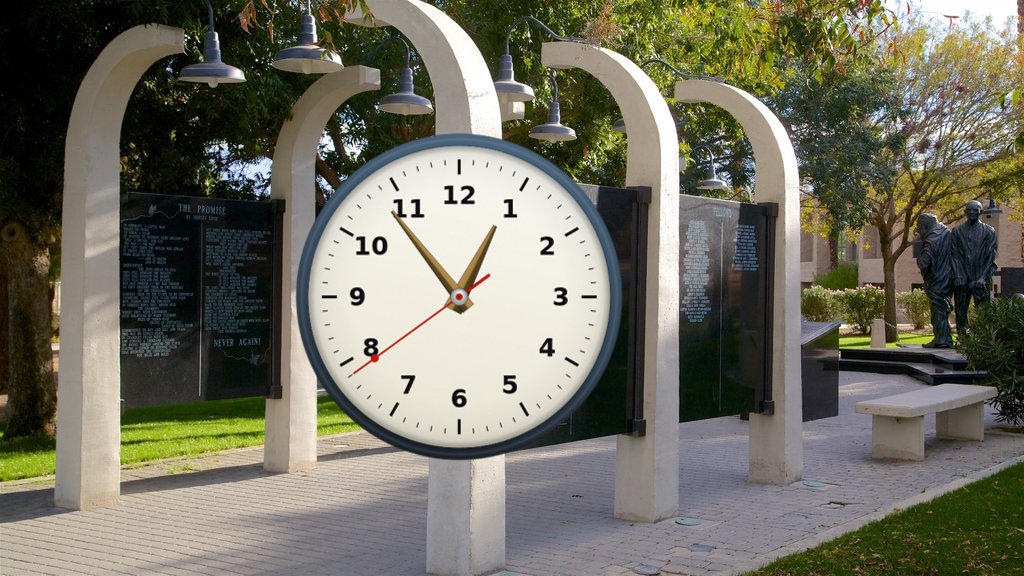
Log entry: 12h53m39s
